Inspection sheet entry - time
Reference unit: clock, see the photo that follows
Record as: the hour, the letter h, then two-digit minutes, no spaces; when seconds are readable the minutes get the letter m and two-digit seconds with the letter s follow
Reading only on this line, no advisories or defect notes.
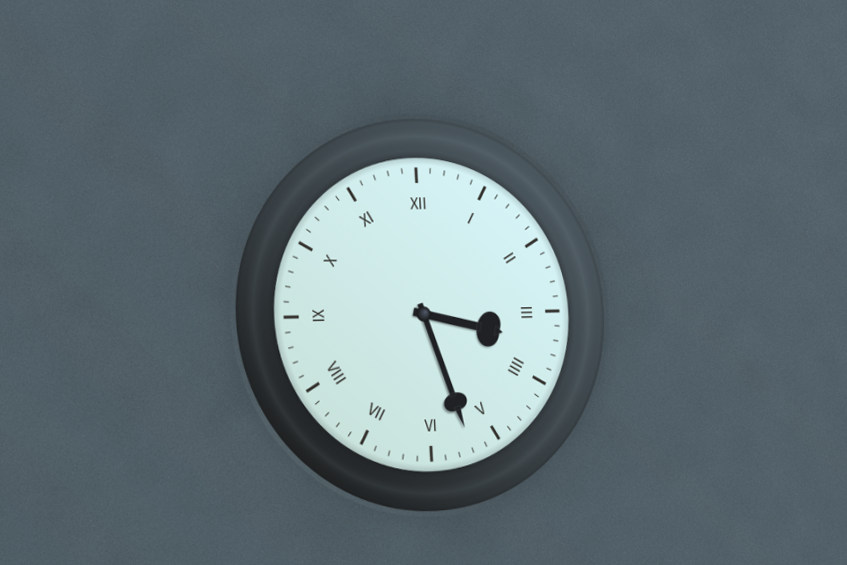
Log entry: 3h27
